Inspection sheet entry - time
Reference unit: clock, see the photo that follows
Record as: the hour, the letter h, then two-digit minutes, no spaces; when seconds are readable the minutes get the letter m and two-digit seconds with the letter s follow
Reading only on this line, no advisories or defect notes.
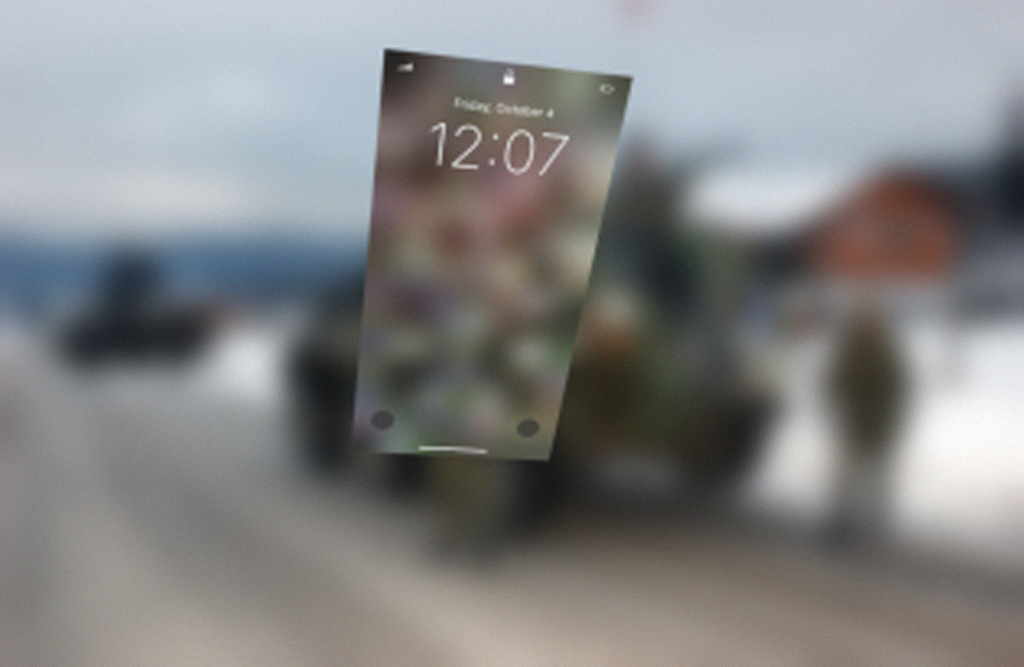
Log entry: 12h07
